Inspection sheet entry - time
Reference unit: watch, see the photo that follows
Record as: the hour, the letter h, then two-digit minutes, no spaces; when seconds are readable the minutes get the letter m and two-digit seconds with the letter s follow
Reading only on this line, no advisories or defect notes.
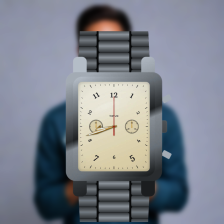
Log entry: 8h42
